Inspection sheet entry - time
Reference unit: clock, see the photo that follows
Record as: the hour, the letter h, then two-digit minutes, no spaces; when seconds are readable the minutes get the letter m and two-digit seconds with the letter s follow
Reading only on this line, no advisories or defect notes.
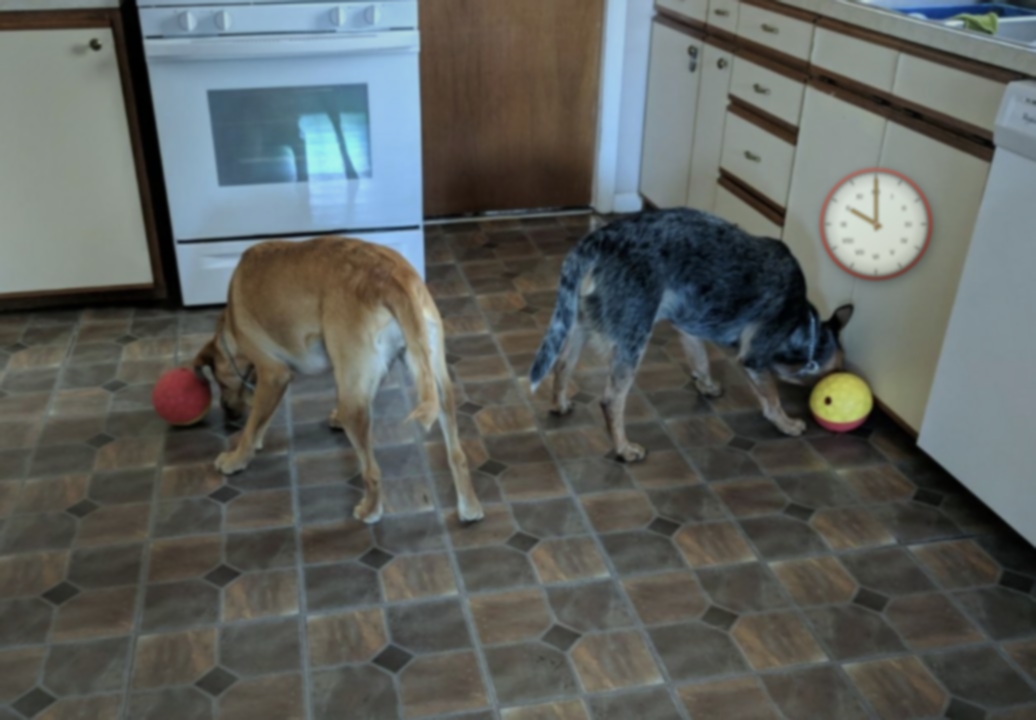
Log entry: 10h00
